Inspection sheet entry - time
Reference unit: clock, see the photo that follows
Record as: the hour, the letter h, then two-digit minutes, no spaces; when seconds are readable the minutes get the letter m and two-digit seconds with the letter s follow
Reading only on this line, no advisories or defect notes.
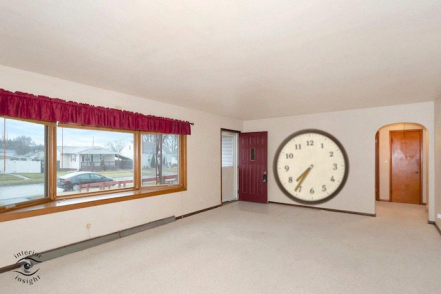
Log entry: 7h36
